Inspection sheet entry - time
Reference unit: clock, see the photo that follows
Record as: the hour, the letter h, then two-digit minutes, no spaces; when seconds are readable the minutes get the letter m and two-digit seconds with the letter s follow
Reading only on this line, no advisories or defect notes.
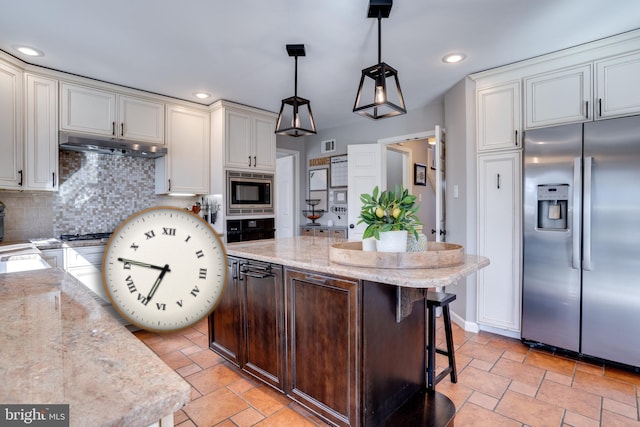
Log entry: 6h46
